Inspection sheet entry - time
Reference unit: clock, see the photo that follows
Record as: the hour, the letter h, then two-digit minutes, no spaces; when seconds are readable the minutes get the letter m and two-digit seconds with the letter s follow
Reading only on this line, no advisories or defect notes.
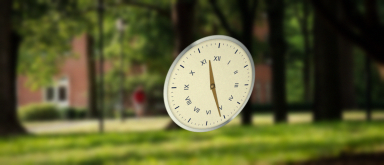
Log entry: 11h26
